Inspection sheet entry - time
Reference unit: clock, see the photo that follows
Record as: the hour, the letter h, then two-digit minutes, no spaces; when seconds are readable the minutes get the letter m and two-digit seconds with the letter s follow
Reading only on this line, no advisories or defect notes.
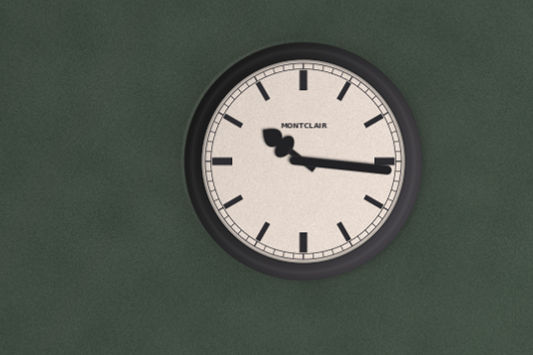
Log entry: 10h16
